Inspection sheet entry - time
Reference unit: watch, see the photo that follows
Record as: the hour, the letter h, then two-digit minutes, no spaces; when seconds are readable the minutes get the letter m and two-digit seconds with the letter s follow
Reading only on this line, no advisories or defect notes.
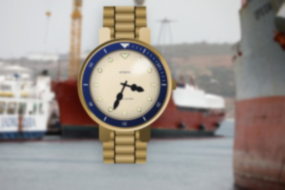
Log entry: 3h34
